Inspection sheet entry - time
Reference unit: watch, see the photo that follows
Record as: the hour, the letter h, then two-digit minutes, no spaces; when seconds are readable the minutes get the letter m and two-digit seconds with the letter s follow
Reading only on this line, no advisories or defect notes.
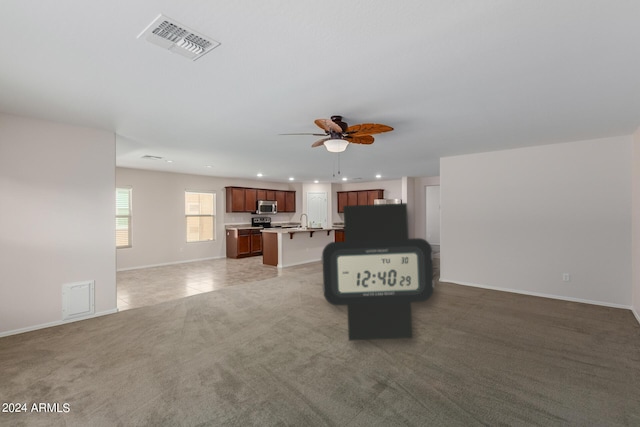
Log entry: 12h40m29s
